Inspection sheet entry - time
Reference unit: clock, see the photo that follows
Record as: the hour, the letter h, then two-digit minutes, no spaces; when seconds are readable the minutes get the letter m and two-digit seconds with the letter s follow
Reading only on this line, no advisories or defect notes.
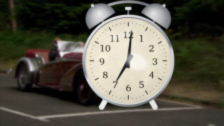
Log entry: 7h01
